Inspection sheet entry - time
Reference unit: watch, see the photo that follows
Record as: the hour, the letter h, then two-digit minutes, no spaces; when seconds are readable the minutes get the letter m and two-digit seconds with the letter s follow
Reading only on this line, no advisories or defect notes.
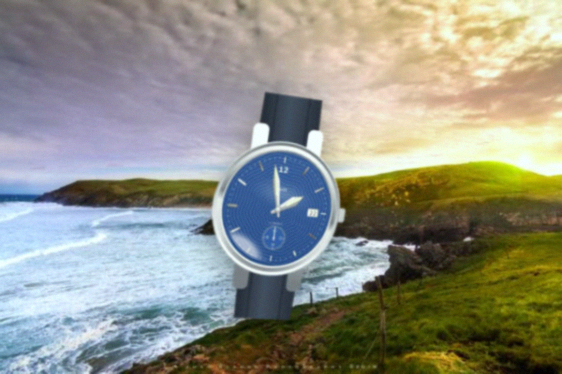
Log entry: 1h58
